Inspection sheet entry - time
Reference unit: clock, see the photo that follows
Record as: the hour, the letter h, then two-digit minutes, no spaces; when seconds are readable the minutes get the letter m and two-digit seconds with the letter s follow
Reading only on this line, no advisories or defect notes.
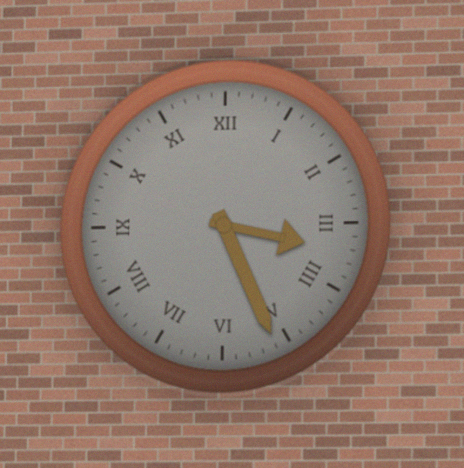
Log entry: 3h26
